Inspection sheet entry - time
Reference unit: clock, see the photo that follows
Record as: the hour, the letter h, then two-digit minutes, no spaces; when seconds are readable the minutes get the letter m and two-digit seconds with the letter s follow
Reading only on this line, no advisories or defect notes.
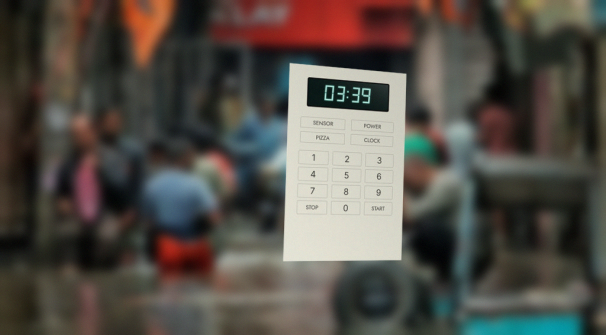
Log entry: 3h39
